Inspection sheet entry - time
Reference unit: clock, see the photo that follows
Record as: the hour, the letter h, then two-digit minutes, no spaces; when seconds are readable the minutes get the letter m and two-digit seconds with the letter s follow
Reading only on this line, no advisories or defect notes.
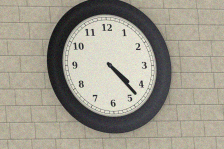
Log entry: 4h23
